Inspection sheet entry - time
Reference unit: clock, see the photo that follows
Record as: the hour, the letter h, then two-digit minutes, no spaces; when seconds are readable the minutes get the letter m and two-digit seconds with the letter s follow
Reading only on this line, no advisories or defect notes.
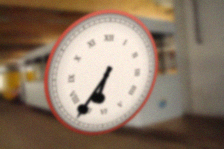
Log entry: 6h36
